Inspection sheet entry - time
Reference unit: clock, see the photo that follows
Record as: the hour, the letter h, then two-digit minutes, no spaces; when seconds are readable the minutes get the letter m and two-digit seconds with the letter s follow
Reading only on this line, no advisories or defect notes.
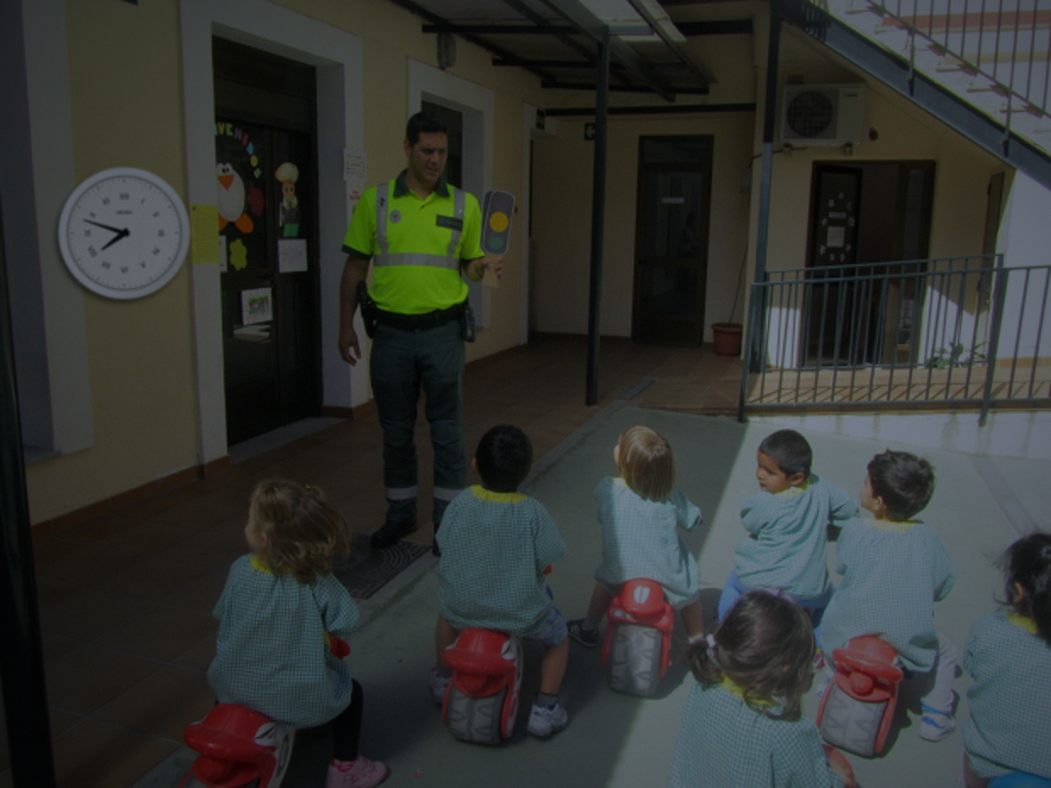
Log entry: 7h48
